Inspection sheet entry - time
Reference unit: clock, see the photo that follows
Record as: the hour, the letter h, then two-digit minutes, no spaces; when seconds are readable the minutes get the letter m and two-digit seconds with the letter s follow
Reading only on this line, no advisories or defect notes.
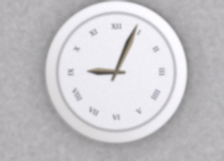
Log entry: 9h04
